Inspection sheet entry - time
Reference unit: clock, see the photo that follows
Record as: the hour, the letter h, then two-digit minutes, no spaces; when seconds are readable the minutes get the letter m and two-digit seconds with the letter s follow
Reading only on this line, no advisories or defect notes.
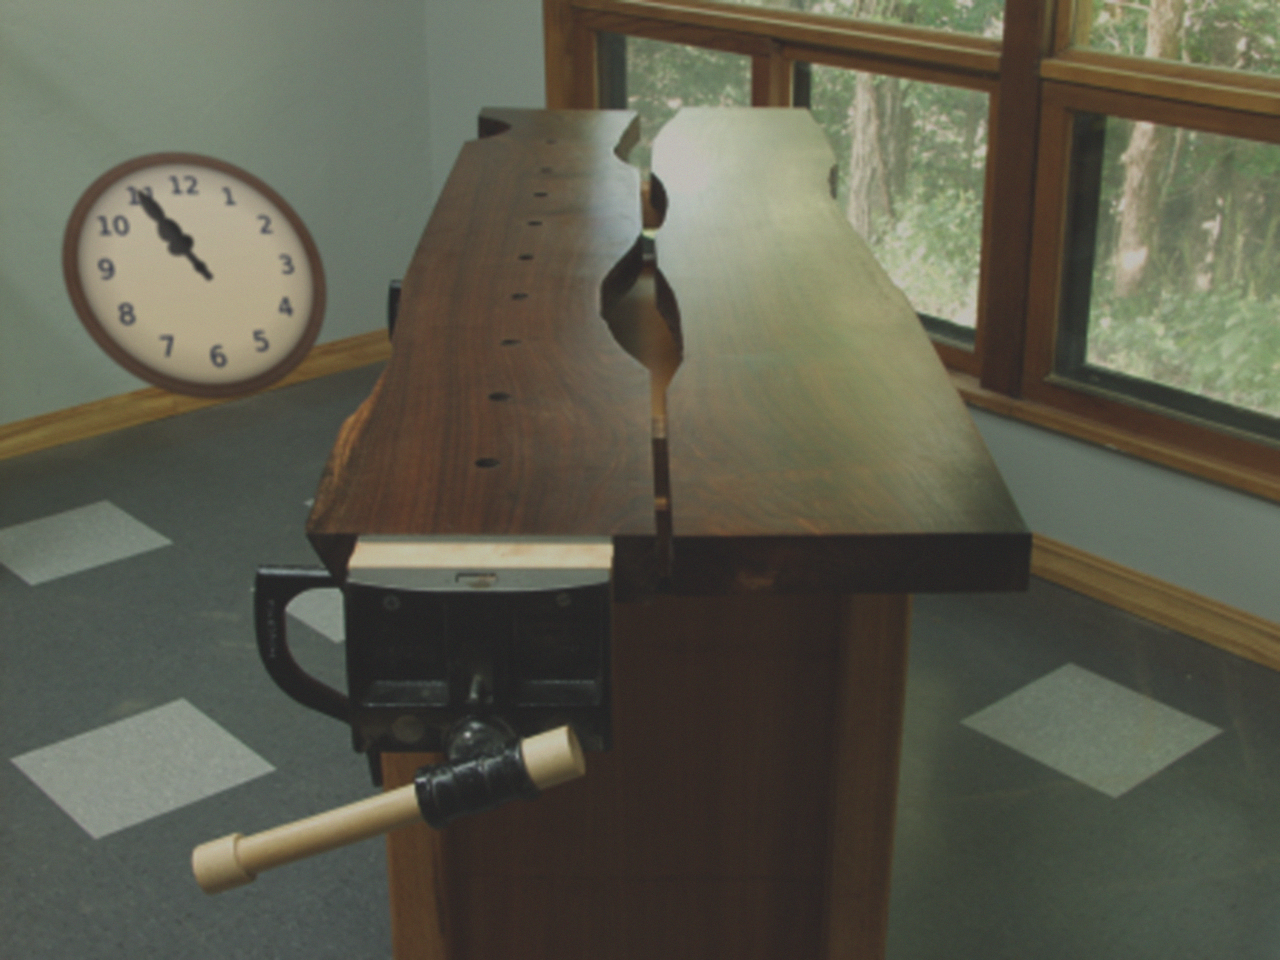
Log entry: 10h55
